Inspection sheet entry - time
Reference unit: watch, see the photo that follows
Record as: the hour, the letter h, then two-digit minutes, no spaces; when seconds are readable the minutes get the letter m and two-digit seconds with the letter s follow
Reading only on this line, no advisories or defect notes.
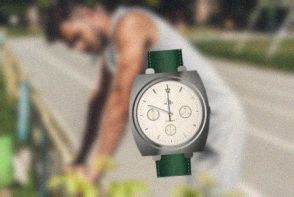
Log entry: 11h49
